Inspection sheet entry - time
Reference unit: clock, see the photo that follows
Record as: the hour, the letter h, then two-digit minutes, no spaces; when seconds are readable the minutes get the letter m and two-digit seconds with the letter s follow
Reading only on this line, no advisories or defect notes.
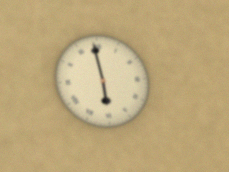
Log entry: 5h59
